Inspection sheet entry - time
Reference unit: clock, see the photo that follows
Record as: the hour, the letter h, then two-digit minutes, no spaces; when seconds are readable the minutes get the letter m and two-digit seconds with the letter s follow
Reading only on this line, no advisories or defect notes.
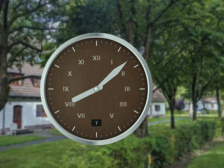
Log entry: 8h08
